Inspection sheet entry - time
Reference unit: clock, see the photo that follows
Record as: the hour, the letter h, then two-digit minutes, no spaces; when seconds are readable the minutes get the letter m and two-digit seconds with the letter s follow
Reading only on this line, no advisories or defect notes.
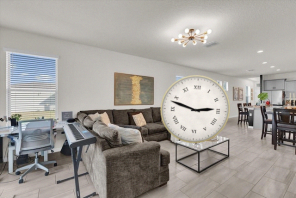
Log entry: 2h48
